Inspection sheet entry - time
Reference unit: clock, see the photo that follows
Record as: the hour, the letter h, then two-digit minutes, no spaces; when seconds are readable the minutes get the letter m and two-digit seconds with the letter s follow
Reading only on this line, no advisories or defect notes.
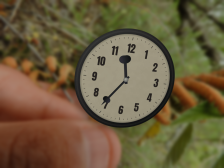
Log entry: 11h36
